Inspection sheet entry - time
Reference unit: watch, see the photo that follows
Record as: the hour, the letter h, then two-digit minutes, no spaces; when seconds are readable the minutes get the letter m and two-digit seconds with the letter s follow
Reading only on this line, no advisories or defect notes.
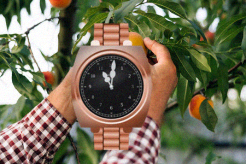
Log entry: 11h01
